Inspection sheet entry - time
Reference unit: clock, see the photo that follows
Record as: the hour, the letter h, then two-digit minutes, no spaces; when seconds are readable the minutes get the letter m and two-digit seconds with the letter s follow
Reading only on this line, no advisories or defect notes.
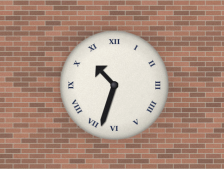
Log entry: 10h33
